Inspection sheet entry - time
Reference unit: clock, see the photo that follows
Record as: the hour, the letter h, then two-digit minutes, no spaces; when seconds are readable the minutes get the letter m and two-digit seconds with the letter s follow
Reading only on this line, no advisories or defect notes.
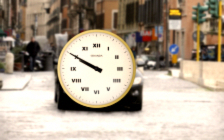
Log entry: 9h50
